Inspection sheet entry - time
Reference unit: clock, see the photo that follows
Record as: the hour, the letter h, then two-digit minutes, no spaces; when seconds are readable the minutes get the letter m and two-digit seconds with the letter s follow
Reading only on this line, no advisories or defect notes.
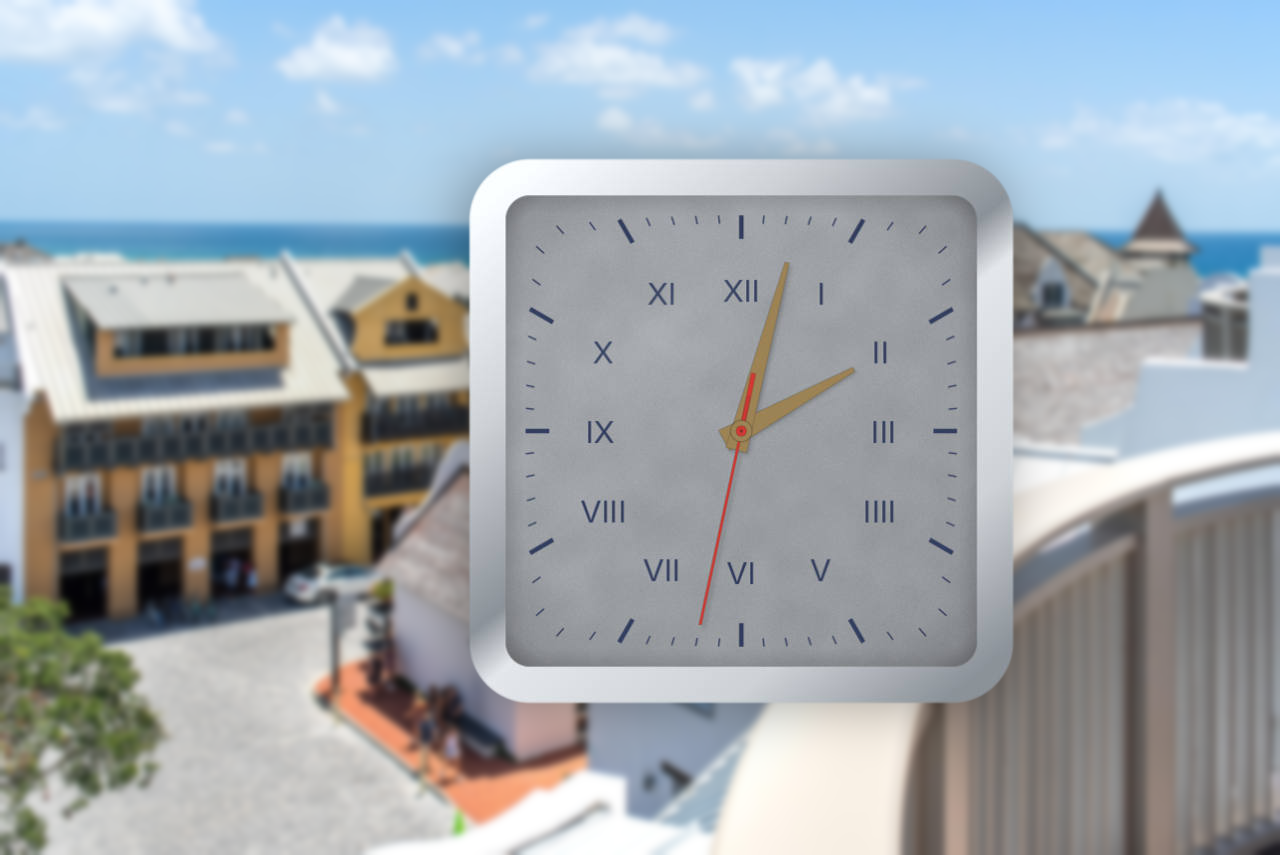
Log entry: 2h02m32s
